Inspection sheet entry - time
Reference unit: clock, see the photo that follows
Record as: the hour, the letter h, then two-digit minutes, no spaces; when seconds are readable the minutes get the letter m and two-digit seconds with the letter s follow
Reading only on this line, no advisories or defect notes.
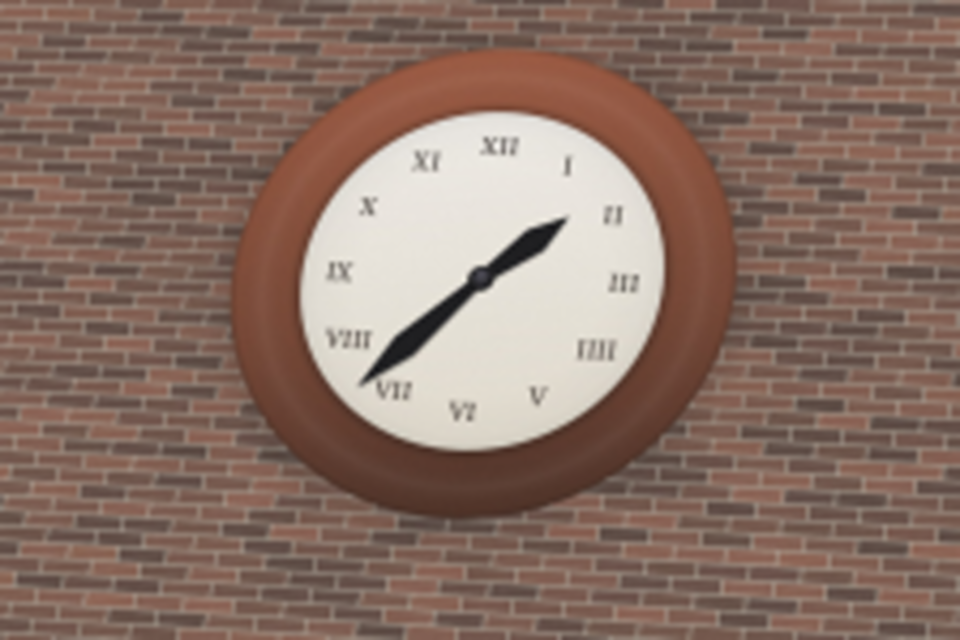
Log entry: 1h37
